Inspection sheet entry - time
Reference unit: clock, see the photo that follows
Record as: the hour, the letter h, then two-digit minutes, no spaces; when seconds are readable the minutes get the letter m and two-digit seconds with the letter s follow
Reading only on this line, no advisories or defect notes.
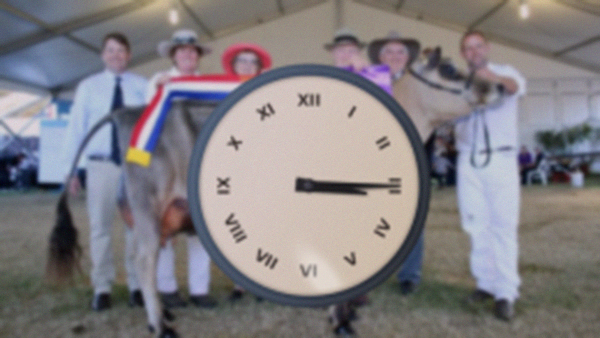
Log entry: 3h15
